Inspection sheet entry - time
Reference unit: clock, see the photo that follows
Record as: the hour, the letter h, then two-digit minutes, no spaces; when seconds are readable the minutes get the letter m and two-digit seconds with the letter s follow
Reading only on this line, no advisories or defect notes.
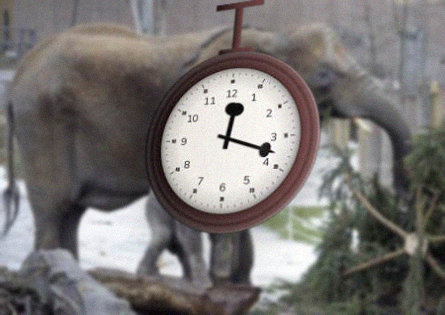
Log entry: 12h18
